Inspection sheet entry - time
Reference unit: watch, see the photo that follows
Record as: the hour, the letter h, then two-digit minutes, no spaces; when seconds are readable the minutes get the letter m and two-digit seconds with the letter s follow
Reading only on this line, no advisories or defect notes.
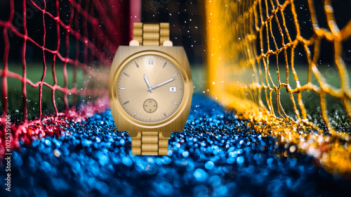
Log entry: 11h11
